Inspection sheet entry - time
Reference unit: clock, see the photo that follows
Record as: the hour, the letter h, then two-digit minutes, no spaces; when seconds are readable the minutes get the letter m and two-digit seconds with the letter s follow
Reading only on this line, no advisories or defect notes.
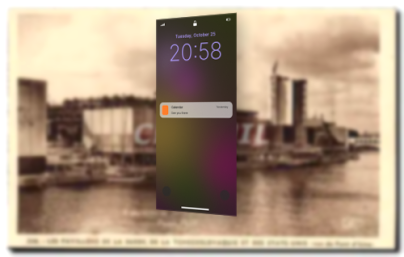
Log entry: 20h58
